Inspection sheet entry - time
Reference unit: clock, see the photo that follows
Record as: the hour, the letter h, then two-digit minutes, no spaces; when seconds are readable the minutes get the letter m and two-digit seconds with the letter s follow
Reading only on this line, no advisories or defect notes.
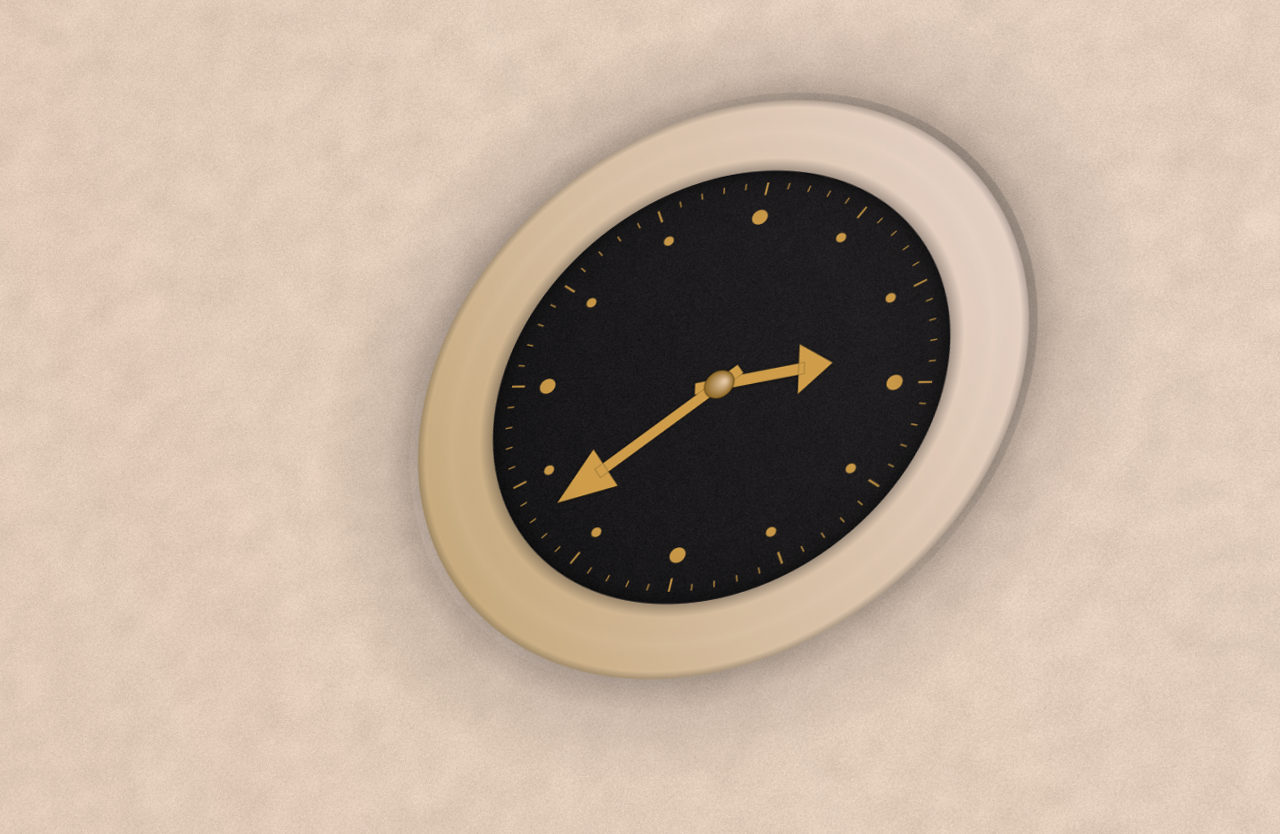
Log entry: 2h38
